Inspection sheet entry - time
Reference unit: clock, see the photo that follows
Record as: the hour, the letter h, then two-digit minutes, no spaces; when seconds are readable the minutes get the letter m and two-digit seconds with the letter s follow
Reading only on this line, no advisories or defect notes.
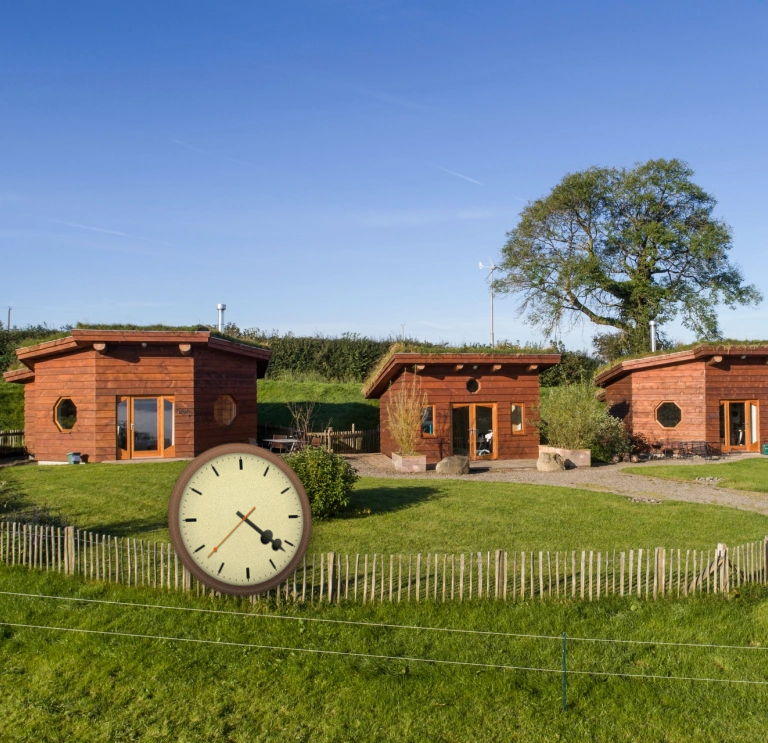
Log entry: 4h21m38s
